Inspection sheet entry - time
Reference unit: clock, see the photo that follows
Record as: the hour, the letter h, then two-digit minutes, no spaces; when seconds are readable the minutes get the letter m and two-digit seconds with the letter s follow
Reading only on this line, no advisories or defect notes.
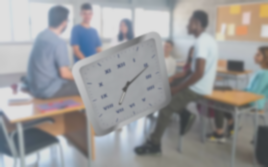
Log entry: 7h11
